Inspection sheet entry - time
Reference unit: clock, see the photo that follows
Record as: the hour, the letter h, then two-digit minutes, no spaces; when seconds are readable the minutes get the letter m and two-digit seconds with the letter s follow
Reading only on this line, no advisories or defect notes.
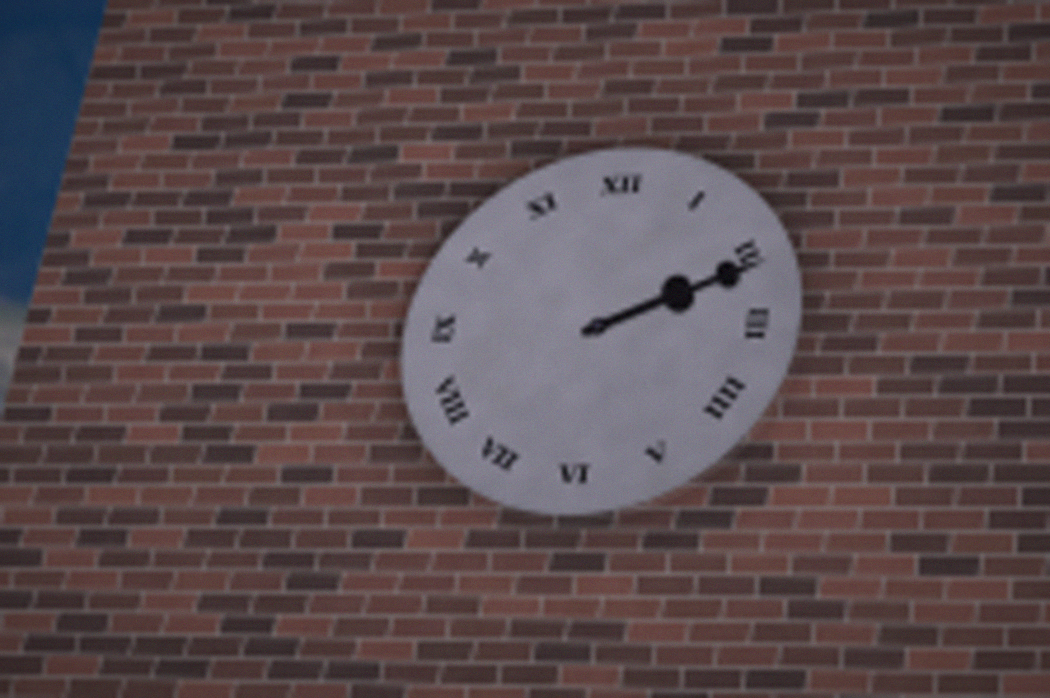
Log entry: 2h11
